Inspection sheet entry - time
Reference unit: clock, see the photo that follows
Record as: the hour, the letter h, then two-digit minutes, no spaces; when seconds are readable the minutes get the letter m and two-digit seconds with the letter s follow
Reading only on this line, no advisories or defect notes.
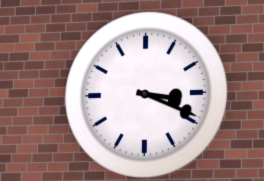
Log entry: 3h19
